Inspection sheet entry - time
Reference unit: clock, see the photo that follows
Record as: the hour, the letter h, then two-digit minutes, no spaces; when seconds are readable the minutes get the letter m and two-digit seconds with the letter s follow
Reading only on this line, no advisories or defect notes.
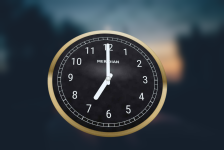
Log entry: 7h00
